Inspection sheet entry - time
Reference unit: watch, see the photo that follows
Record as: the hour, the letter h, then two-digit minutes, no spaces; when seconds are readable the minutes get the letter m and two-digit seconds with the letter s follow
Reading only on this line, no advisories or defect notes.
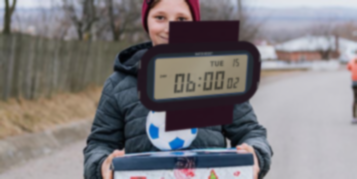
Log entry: 6h00m02s
